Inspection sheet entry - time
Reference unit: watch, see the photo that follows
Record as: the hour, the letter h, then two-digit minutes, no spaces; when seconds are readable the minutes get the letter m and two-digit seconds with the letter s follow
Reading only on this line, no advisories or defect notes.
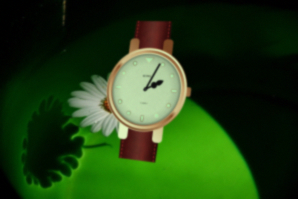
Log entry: 2h04
